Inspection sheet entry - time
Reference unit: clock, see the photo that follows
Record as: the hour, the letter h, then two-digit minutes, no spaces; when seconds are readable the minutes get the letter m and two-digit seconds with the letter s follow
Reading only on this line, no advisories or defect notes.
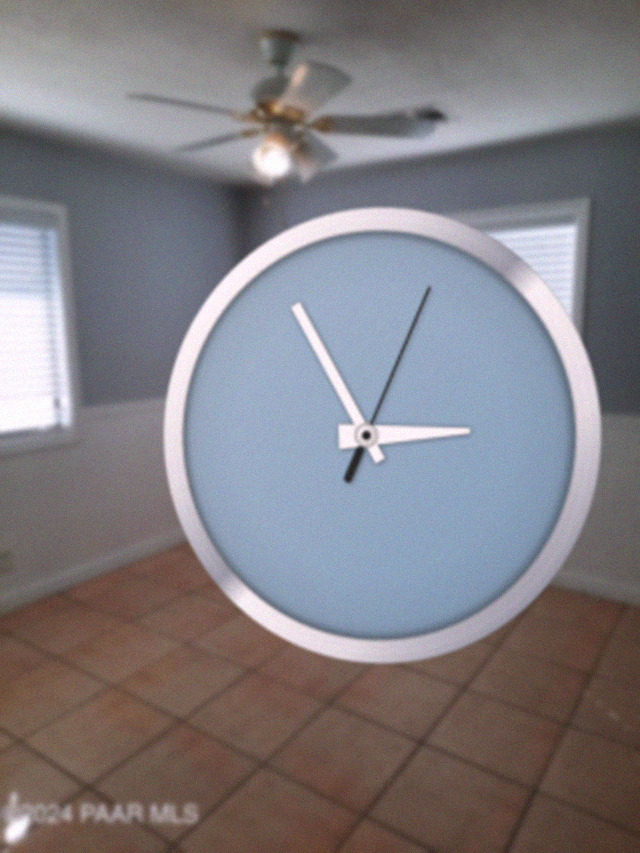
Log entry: 2h55m04s
